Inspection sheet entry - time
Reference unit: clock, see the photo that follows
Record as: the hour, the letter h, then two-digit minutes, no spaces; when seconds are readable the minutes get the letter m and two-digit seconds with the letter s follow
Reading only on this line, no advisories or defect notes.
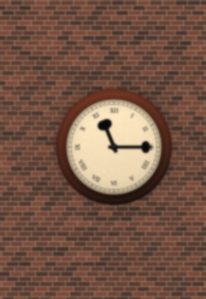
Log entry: 11h15
